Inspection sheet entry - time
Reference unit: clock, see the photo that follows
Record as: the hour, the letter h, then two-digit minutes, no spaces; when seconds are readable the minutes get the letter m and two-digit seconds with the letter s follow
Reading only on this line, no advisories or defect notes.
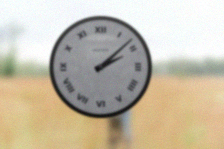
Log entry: 2h08
